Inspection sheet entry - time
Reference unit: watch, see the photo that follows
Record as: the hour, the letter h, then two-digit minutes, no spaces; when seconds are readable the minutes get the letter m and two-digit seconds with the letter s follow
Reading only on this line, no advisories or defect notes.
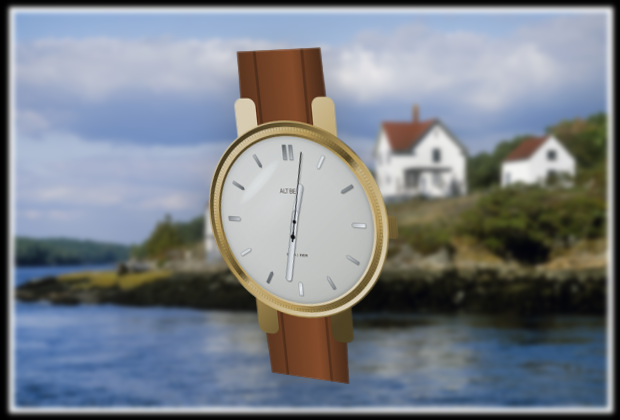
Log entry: 12h32m02s
